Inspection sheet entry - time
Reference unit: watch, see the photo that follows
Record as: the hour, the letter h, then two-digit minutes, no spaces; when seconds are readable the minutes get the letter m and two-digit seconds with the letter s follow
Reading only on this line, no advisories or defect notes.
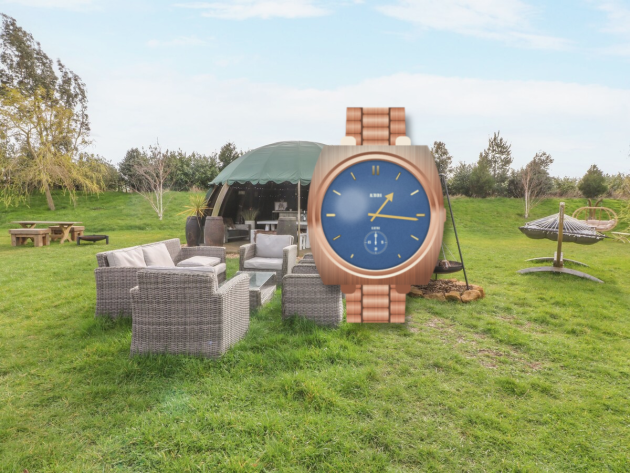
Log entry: 1h16
